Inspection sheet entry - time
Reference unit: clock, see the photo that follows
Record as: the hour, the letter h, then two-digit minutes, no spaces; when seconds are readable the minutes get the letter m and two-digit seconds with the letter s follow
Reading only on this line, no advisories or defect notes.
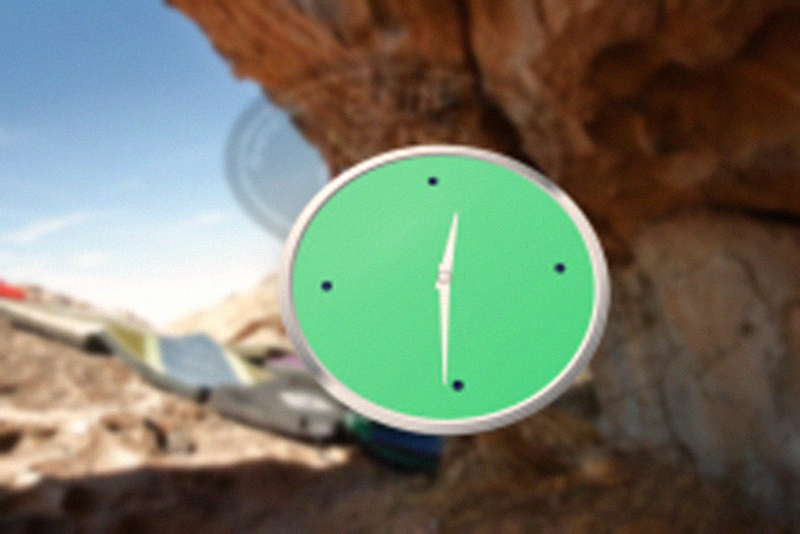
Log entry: 12h31
